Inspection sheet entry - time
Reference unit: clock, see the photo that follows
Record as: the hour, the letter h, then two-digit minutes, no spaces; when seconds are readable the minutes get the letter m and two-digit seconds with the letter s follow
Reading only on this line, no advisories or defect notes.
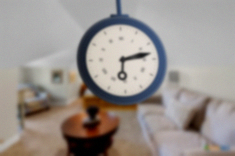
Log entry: 6h13
